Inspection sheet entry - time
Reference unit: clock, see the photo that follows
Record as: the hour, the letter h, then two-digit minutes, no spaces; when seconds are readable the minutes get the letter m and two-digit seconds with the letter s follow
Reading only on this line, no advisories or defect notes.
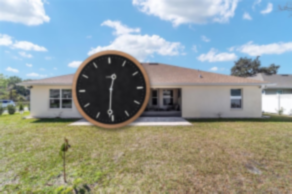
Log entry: 12h31
